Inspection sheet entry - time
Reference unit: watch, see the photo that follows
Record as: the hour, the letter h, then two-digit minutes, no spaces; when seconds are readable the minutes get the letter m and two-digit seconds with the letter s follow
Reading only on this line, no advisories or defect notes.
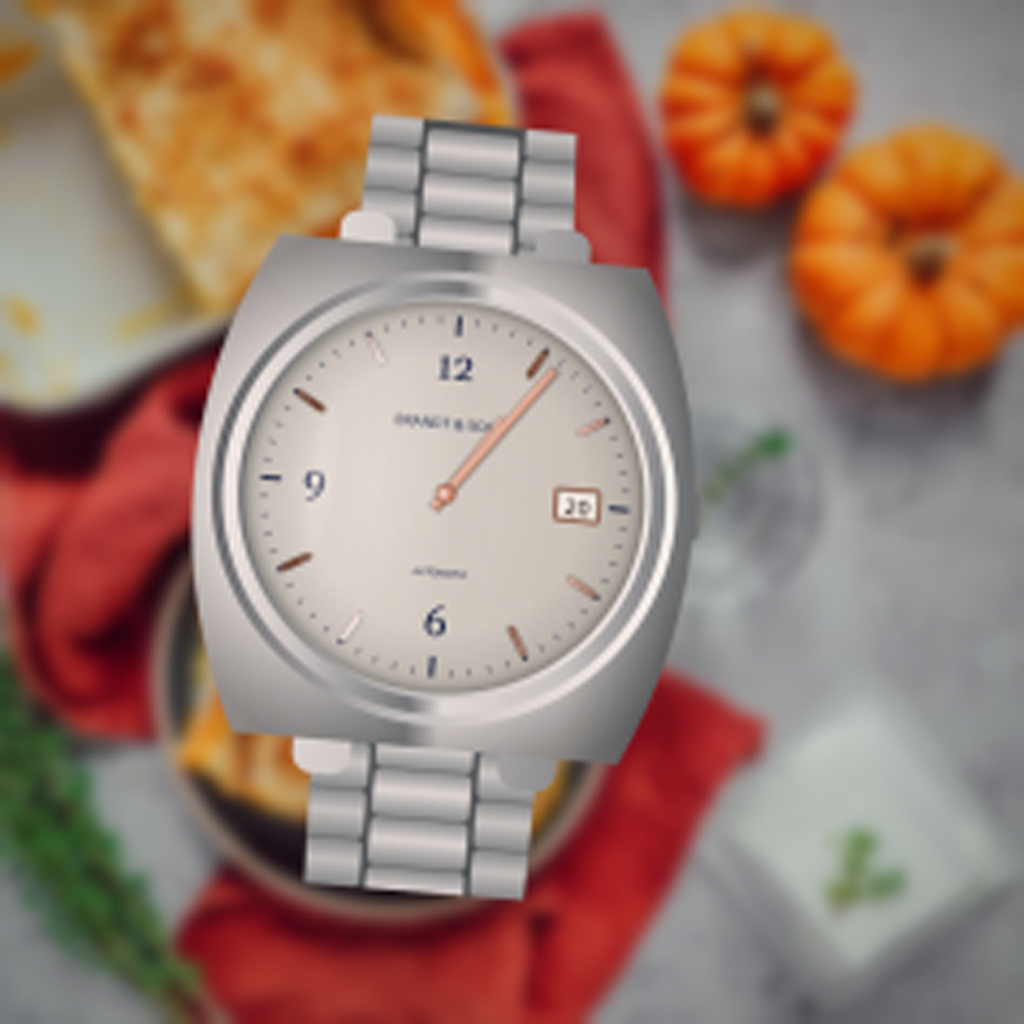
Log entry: 1h06
